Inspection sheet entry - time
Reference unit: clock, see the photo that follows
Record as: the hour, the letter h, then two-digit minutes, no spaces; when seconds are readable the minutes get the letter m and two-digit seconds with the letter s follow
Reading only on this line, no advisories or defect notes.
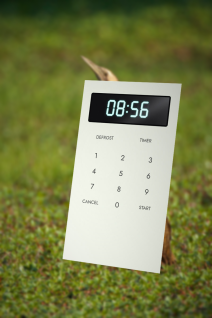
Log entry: 8h56
